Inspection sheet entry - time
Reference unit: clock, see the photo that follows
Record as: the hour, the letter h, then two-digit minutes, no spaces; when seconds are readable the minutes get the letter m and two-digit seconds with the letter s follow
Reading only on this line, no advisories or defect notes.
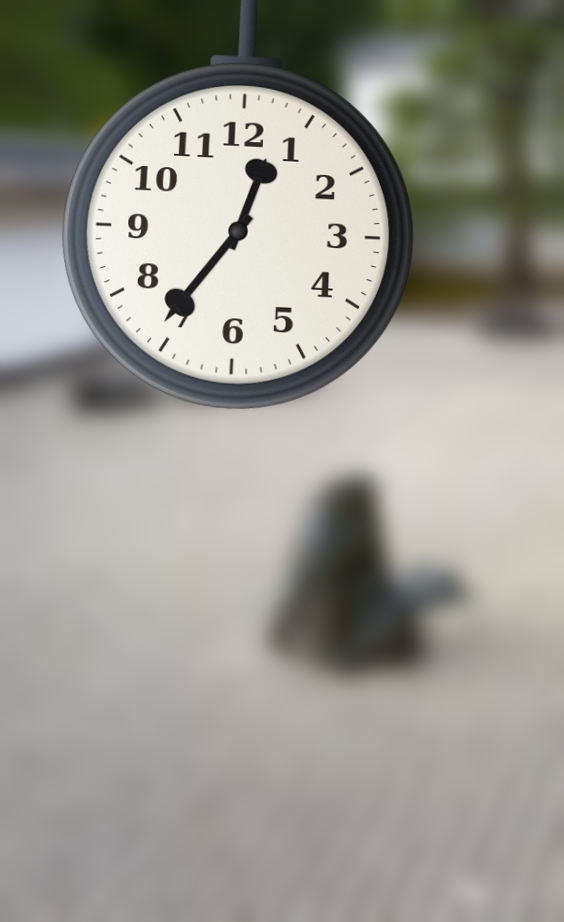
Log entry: 12h36
